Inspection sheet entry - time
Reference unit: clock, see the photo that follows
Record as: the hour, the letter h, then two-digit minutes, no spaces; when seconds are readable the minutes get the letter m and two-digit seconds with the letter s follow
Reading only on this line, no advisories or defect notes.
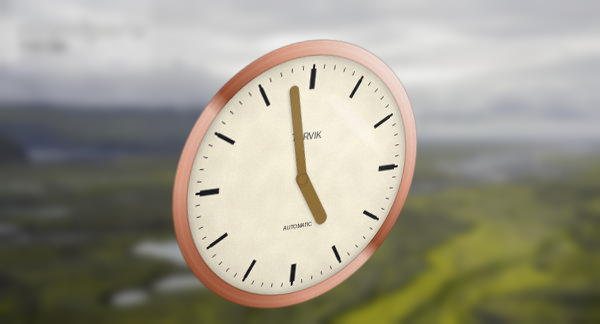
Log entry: 4h58
